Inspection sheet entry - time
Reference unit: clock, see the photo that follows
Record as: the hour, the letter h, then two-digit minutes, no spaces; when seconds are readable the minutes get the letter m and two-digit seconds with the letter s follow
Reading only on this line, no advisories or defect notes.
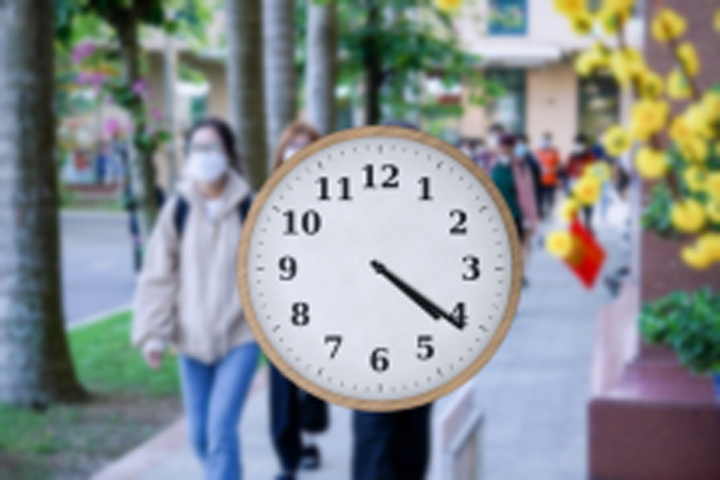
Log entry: 4h21
